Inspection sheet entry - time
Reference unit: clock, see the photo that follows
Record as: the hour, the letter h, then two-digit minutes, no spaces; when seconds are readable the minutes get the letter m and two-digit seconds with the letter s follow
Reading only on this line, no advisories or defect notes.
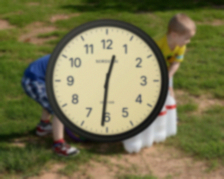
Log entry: 12h31
